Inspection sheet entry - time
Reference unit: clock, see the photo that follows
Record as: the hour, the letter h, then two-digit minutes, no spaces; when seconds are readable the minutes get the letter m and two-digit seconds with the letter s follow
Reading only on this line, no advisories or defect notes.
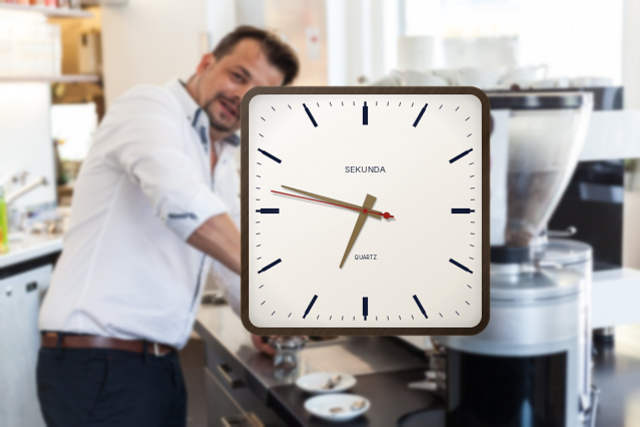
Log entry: 6h47m47s
